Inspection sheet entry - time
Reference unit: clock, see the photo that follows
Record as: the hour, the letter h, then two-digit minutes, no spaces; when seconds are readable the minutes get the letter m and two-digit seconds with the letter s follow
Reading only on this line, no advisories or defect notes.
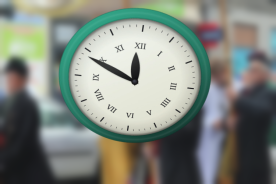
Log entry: 11h49
